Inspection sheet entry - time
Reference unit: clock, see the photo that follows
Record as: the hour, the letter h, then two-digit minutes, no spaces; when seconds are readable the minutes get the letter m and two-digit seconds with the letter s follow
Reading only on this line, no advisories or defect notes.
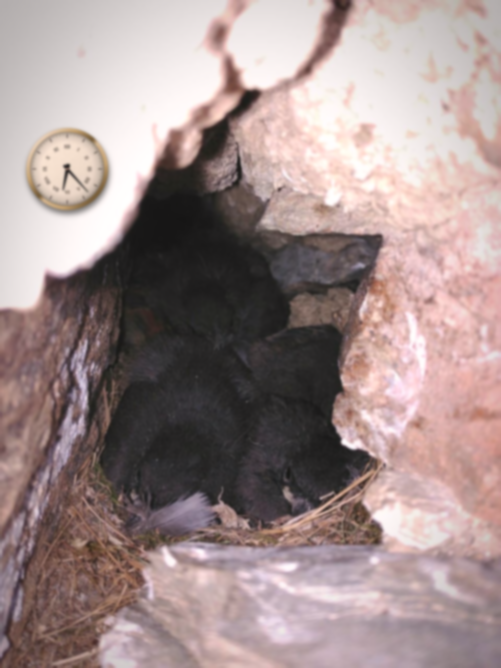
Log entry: 6h23
